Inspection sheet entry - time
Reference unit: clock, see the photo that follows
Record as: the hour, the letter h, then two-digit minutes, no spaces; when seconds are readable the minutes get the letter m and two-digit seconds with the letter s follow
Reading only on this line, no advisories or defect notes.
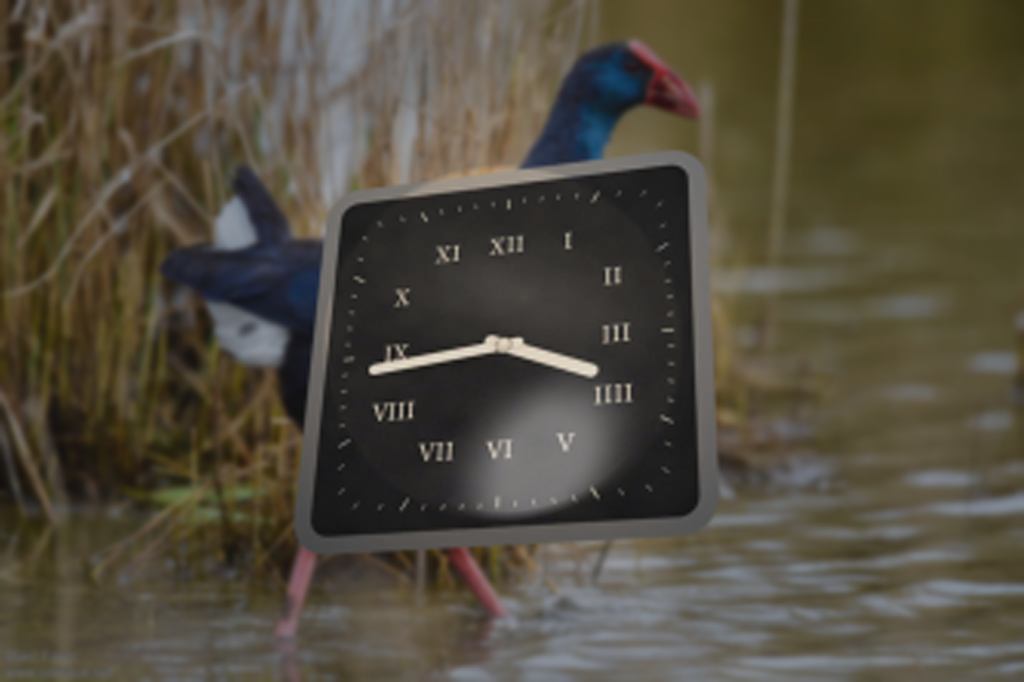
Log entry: 3h44
